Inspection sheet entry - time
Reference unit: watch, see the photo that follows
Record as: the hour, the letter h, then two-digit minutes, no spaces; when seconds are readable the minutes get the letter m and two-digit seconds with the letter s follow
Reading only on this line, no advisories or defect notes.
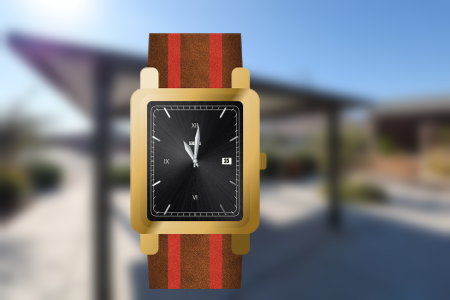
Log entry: 11h01
